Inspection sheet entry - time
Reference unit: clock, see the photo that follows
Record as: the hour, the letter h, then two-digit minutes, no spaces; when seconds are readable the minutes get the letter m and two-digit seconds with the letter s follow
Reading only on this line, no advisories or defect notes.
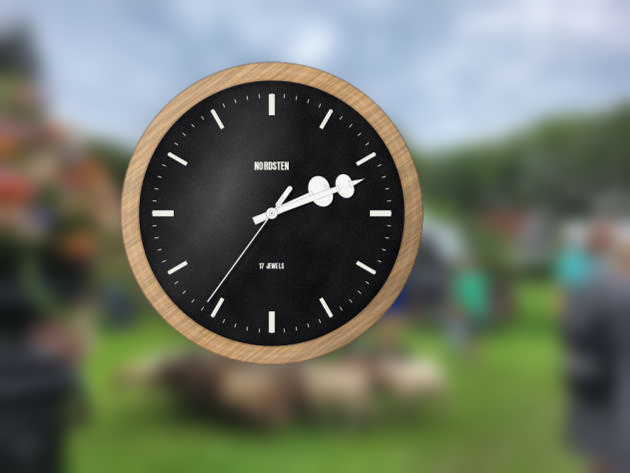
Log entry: 2h11m36s
